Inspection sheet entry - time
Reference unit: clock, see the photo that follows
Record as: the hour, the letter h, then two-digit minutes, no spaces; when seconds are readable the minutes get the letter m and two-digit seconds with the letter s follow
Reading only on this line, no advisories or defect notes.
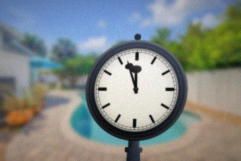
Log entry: 11h57
